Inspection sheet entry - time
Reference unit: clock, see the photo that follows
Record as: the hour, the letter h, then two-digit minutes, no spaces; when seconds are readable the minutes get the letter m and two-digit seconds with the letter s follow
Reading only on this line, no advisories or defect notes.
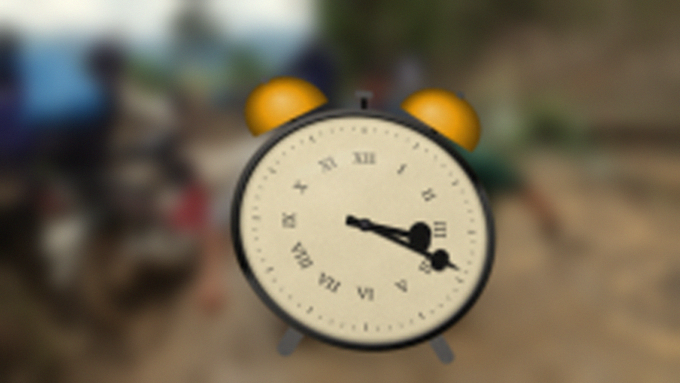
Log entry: 3h19
